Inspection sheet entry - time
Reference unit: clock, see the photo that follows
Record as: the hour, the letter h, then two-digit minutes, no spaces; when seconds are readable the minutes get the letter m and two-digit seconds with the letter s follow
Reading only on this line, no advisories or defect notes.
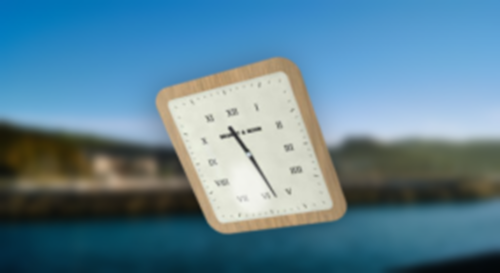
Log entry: 11h28
